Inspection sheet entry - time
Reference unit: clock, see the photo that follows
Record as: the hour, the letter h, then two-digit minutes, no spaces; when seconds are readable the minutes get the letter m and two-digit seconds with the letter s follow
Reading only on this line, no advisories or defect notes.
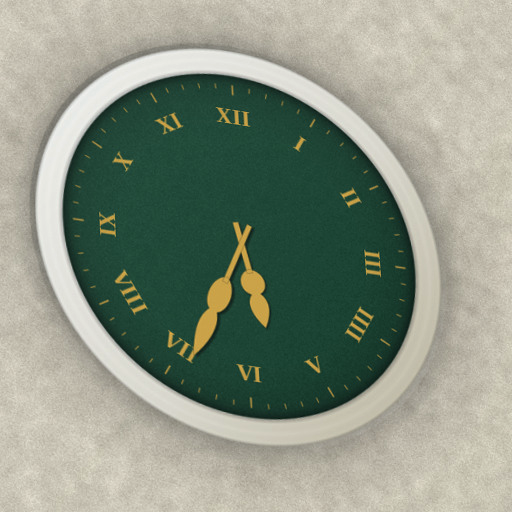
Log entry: 5h34
